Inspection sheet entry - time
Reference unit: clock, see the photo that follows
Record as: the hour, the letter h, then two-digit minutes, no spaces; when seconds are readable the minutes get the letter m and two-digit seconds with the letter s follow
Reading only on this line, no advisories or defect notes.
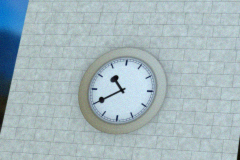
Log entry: 10h40
